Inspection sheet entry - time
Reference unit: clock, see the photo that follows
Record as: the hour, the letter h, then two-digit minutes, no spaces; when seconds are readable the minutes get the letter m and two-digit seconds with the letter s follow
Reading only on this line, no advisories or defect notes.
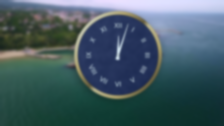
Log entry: 12h03
